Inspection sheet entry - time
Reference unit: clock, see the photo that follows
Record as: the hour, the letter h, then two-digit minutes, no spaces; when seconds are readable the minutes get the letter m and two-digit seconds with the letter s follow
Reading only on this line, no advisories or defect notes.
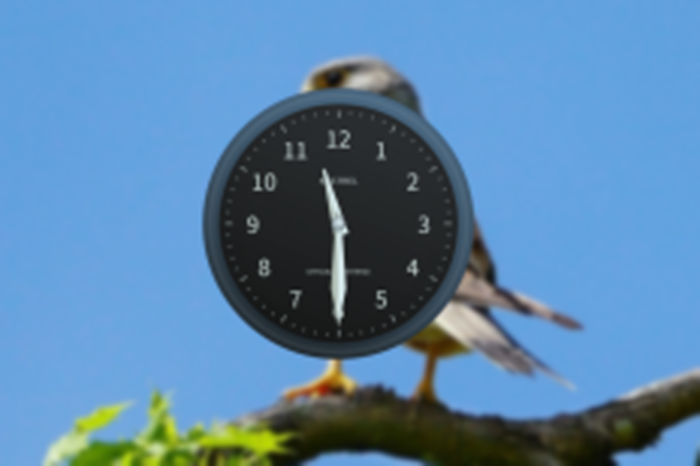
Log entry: 11h30
